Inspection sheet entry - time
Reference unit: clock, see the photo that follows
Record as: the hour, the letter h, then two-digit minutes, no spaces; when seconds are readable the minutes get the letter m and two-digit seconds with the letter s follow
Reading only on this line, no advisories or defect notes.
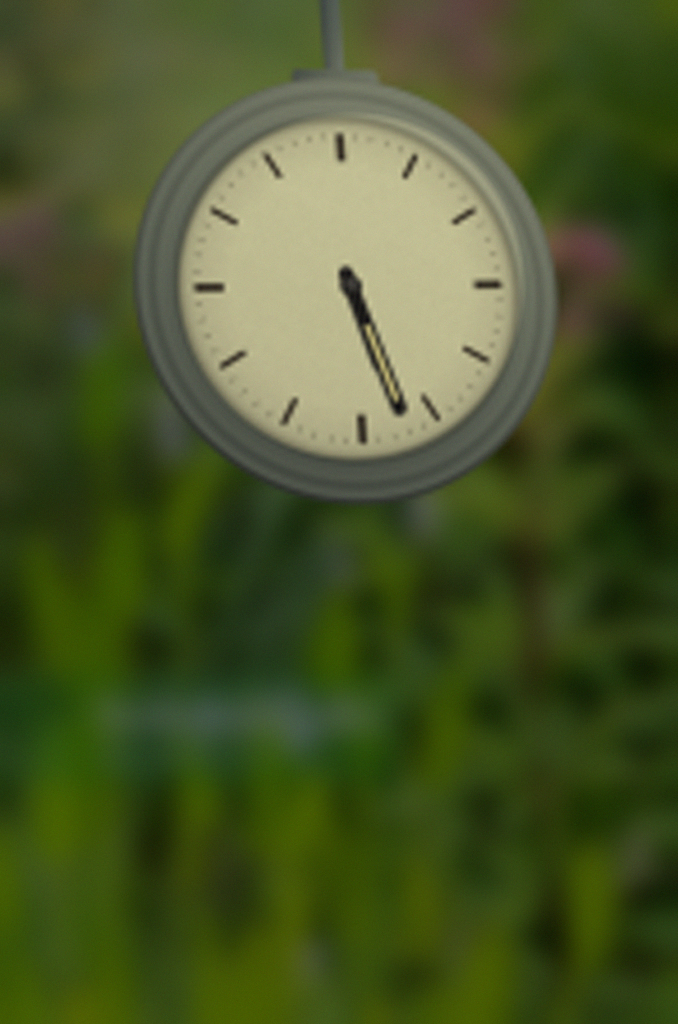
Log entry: 5h27
